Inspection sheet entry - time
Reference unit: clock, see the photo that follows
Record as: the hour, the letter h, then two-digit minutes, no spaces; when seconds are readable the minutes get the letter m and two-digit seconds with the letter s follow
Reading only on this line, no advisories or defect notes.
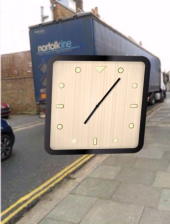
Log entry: 7h06
